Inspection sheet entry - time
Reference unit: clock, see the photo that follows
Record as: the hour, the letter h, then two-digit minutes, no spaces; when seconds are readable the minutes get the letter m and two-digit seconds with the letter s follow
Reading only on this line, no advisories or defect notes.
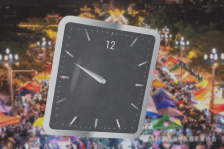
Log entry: 9h49
